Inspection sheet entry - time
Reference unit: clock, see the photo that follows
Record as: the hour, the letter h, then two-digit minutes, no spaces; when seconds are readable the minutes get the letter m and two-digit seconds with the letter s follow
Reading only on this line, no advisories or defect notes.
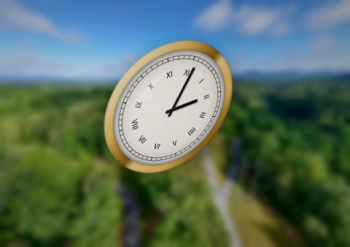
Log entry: 2h01
